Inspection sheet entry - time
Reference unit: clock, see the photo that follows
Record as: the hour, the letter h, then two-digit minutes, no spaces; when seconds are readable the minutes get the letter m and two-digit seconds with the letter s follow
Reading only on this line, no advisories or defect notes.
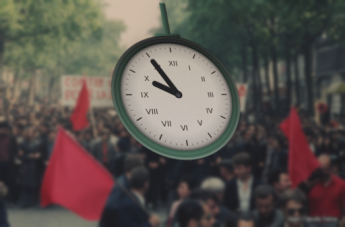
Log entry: 9h55
